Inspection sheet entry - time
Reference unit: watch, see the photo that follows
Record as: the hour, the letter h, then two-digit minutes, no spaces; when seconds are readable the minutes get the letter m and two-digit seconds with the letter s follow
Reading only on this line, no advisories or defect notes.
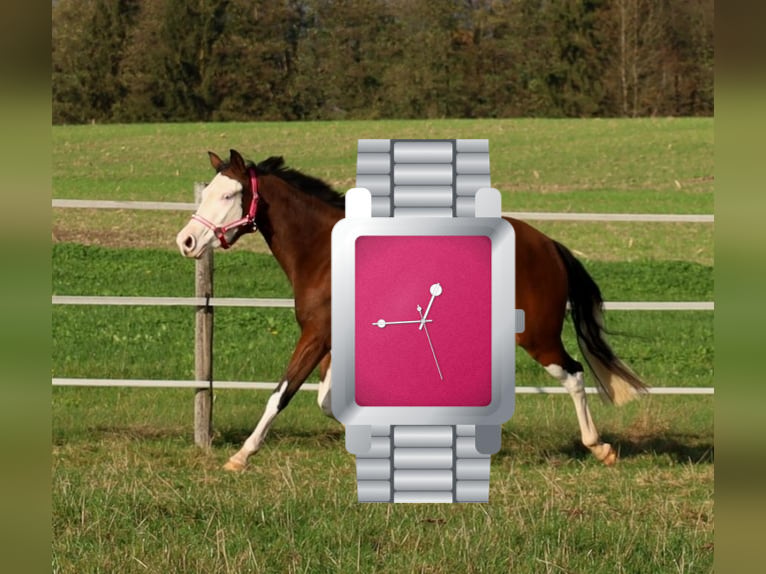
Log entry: 12h44m27s
